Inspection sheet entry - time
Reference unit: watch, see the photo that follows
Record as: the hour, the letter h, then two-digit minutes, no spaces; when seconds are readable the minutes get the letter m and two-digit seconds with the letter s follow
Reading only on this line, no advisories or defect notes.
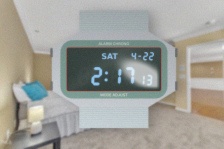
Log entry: 2h17m13s
